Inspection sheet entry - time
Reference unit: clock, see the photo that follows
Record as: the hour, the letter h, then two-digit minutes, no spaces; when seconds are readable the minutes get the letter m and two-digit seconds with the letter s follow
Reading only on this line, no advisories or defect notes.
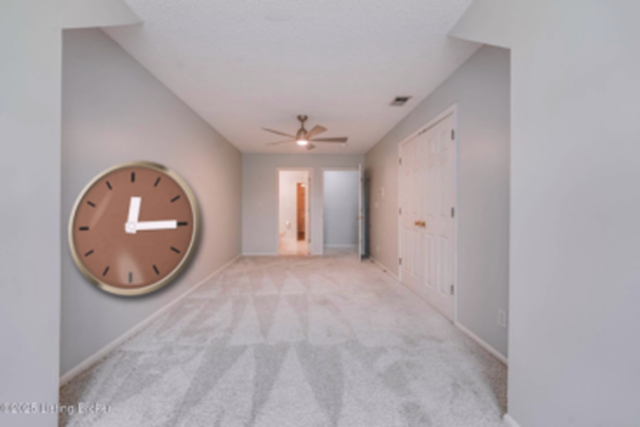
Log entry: 12h15
